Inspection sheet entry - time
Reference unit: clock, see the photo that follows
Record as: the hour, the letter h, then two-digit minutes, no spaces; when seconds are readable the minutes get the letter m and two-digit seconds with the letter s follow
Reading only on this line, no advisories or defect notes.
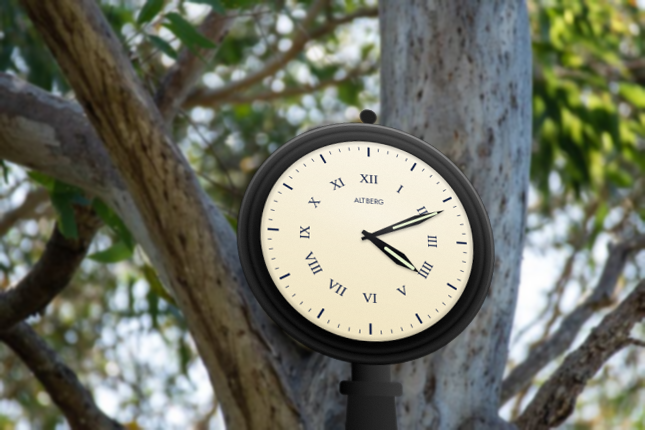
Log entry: 4h11
